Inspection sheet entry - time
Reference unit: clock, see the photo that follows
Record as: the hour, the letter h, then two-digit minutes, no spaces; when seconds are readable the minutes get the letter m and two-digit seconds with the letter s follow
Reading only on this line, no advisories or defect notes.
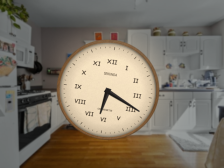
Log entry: 6h19
